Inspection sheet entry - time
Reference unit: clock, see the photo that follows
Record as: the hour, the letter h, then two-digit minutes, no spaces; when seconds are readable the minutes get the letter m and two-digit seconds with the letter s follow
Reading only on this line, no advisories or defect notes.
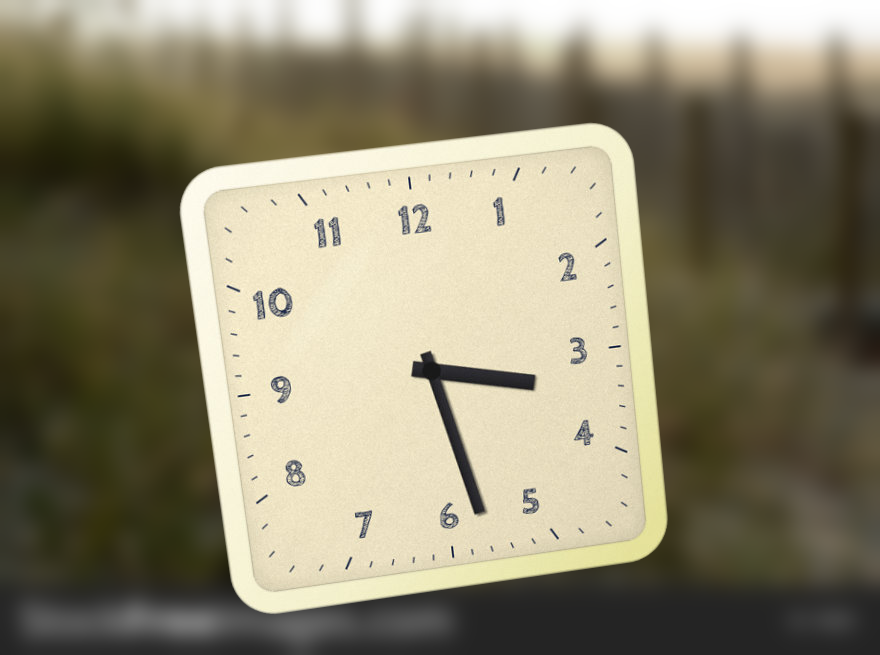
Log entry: 3h28
